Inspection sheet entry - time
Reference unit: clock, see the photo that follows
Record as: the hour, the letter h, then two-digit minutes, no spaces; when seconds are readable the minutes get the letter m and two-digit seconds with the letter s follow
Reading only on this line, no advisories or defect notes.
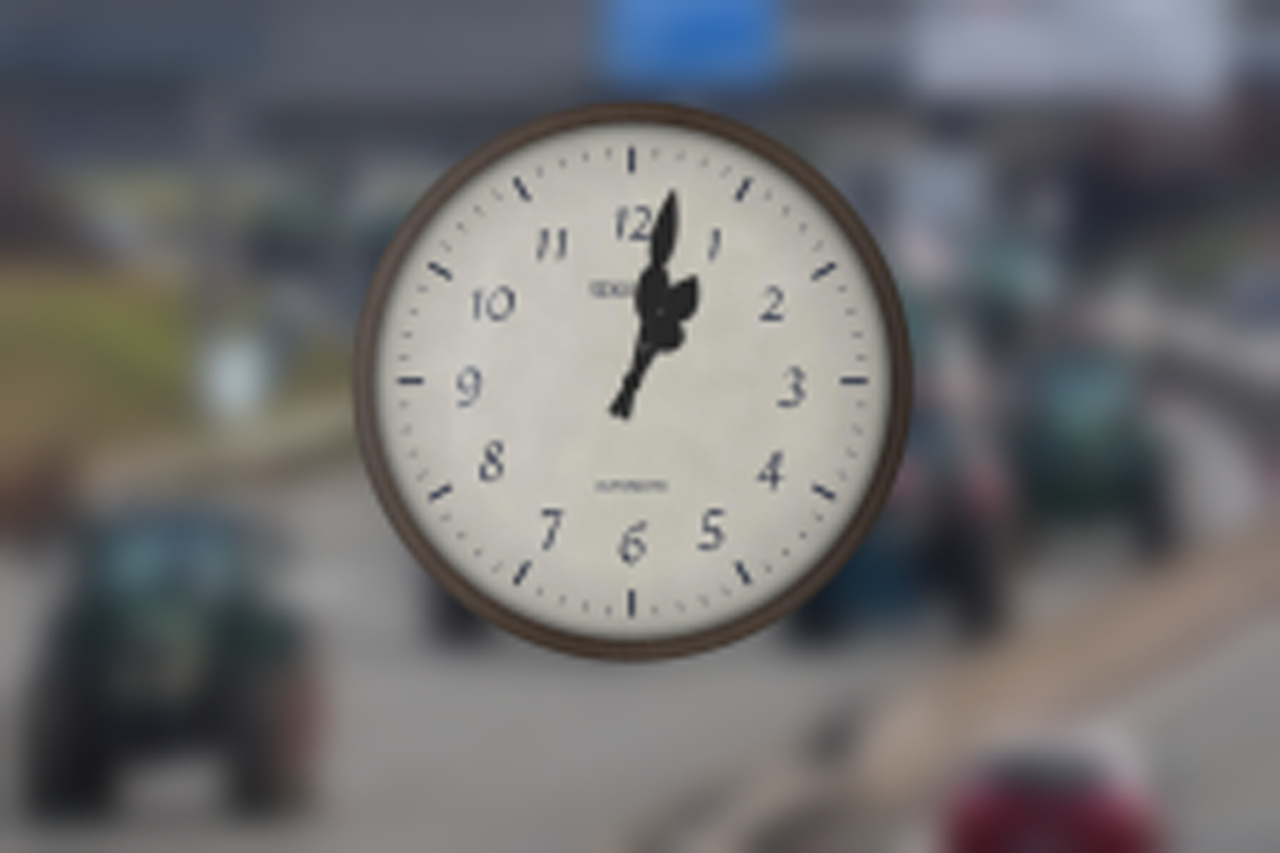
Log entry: 1h02
